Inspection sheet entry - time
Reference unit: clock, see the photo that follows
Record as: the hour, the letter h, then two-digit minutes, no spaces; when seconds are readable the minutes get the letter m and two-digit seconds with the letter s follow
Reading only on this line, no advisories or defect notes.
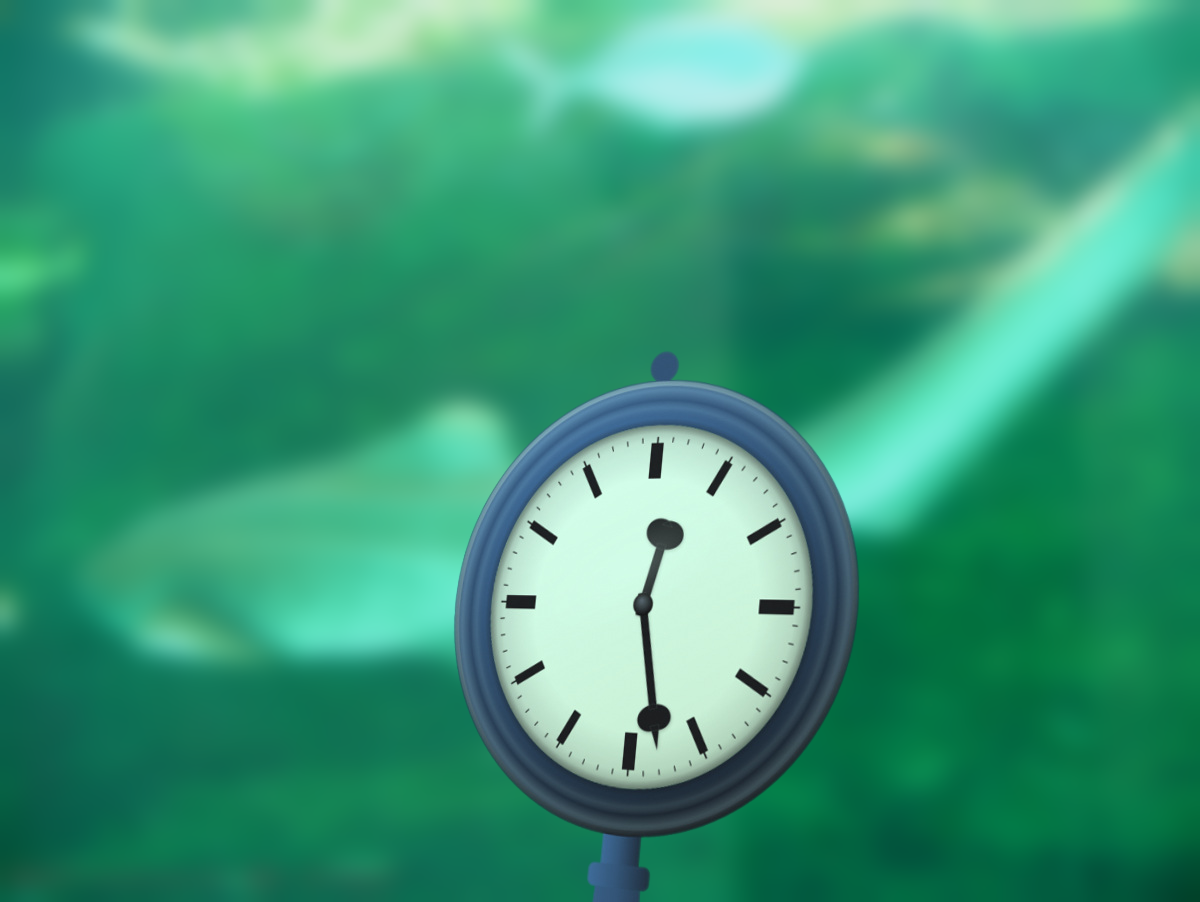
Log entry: 12h28
